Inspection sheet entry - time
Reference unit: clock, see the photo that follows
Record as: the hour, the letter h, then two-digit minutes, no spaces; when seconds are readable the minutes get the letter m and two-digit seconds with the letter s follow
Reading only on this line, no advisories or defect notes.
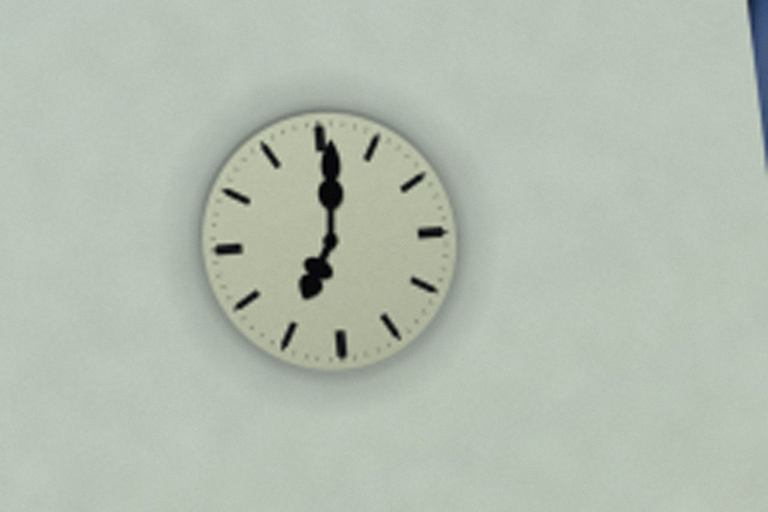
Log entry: 7h01
